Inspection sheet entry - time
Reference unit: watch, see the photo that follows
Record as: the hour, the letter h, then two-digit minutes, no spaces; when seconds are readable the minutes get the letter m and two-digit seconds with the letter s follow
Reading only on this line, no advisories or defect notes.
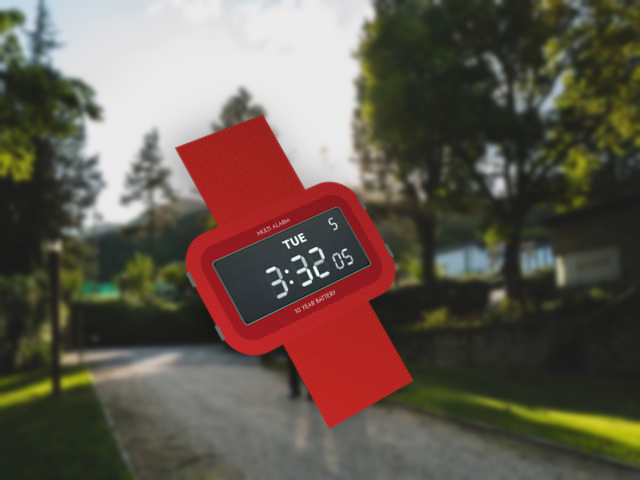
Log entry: 3h32m05s
